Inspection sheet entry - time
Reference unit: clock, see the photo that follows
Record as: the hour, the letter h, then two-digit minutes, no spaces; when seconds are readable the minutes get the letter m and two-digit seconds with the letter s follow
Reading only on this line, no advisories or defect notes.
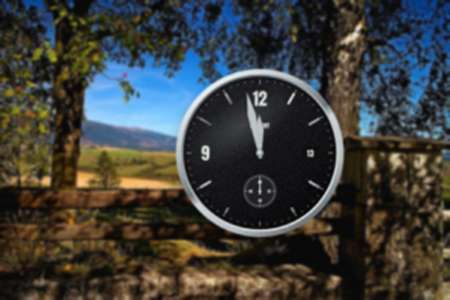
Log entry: 11h58
